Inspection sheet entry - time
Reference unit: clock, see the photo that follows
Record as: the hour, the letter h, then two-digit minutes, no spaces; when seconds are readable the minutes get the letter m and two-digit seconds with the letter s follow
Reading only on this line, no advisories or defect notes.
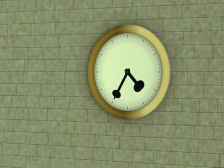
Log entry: 4h35
